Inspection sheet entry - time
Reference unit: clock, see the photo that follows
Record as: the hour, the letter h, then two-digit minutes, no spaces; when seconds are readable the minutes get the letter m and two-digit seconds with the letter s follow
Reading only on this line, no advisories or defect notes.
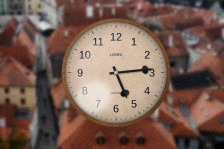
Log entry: 5h14
